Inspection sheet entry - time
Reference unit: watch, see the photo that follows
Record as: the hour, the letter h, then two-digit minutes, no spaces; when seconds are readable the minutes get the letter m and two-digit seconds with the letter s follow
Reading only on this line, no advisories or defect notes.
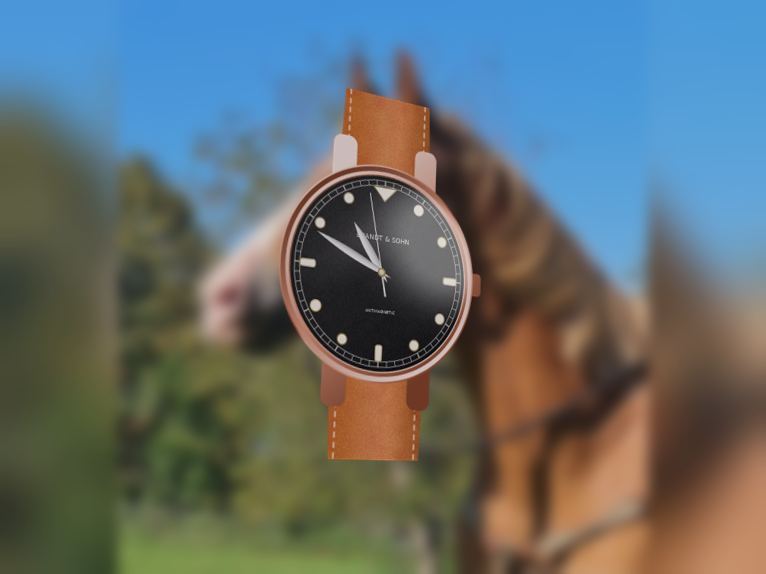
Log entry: 10h48m58s
